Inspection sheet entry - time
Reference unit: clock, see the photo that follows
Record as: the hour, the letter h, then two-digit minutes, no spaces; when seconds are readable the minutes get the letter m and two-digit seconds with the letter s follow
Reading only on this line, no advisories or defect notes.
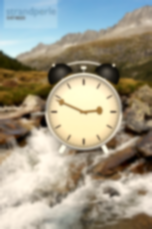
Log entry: 2h49
